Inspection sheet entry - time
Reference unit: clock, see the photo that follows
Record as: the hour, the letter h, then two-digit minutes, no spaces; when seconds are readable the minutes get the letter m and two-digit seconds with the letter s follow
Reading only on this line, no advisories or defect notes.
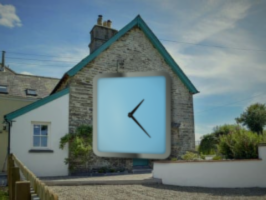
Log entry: 1h23
